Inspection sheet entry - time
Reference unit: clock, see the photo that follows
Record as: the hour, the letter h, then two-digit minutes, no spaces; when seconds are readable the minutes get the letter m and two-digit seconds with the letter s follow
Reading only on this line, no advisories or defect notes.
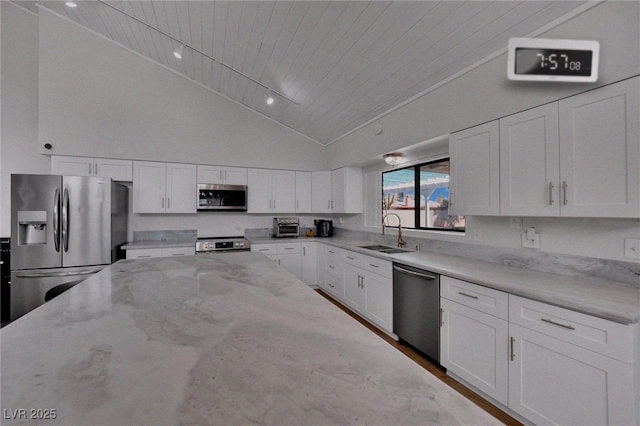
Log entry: 7h57
